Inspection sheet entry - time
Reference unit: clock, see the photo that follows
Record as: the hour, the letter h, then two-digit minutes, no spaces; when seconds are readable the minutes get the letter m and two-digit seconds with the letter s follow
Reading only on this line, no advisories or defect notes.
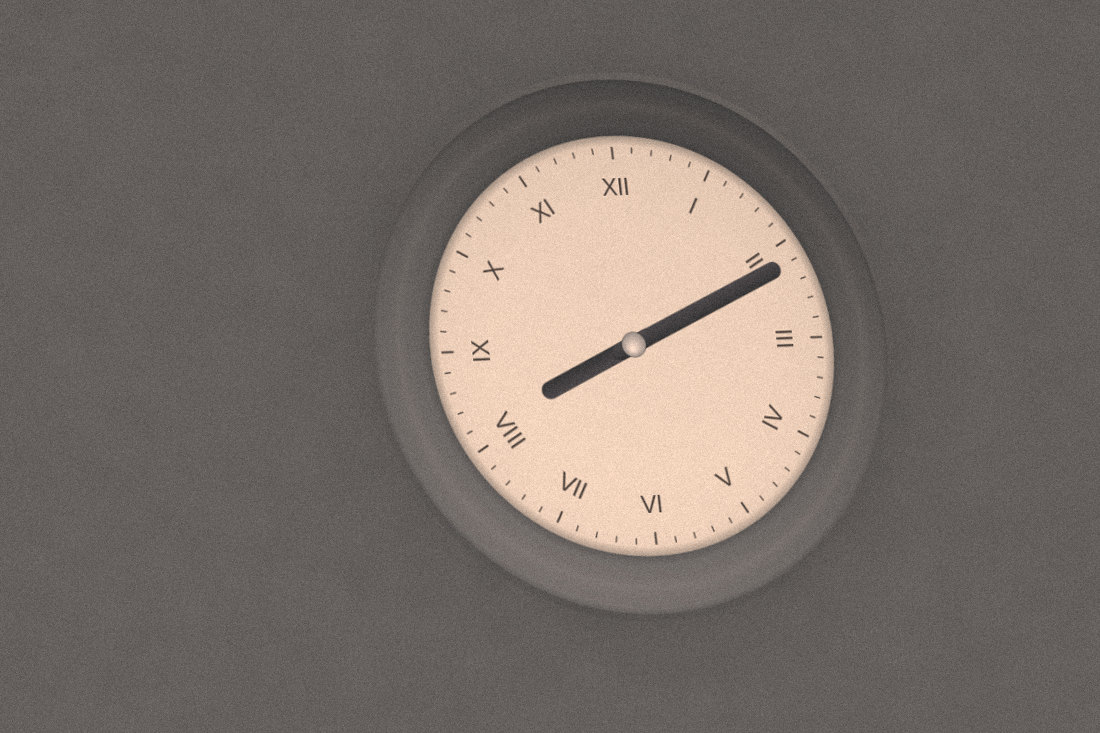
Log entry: 8h11
